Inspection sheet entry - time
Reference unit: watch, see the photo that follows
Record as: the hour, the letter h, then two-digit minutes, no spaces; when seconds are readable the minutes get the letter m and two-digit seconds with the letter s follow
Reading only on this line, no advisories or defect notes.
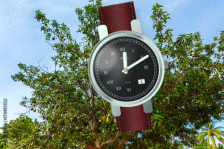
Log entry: 12h11
